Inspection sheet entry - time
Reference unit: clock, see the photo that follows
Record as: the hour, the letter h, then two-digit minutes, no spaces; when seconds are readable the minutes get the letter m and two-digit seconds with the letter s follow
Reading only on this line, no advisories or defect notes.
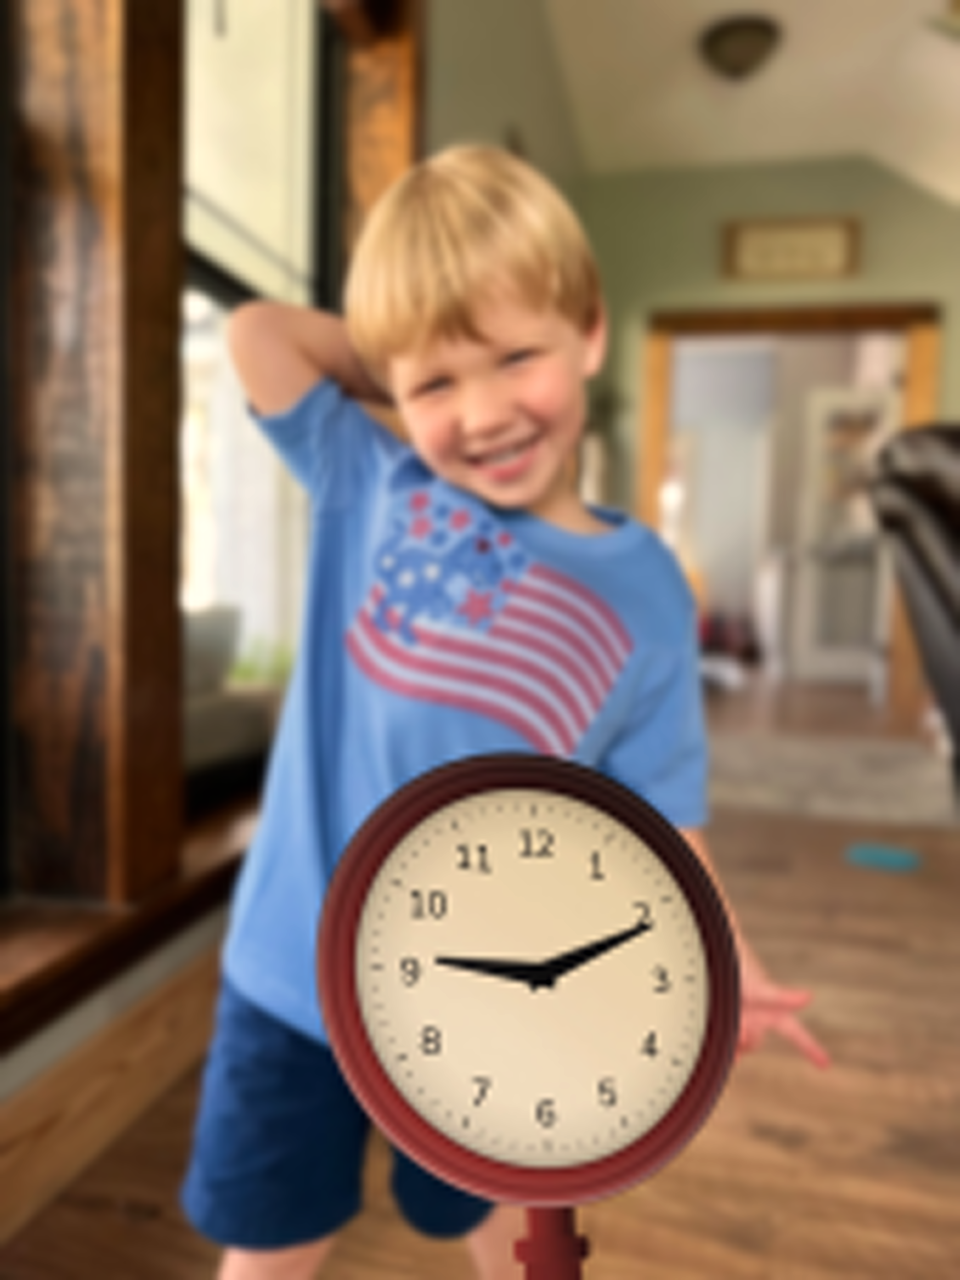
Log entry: 9h11
